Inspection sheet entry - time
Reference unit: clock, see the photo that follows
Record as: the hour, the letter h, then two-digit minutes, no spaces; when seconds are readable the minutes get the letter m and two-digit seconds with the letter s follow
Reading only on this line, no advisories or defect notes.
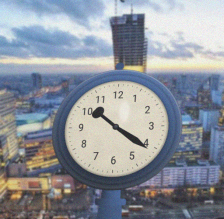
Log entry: 10h21
